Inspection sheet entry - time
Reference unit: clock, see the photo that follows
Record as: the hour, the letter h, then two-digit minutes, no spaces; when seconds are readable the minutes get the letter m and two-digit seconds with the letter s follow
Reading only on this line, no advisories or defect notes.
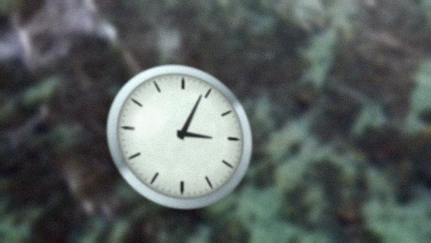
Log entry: 3h04
